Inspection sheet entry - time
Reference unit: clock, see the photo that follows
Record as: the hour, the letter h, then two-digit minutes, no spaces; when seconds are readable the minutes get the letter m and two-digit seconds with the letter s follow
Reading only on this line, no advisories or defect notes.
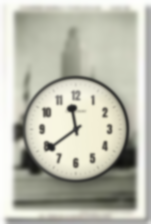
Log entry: 11h39
